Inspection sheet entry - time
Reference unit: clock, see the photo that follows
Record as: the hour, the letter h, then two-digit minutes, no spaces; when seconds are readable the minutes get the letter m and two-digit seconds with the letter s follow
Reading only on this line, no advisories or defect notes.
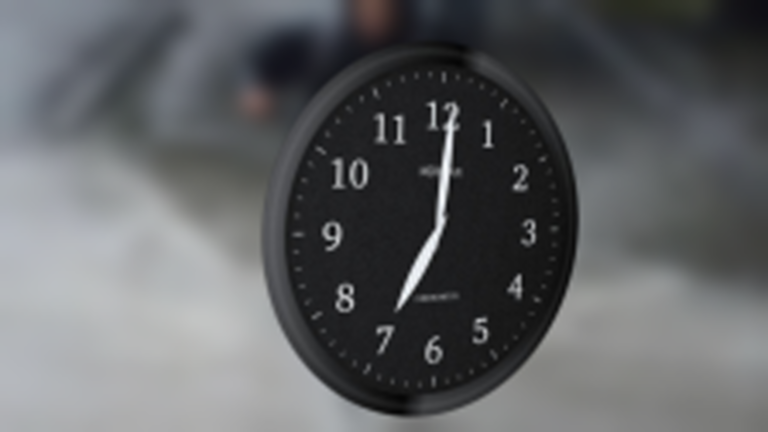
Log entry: 7h01
